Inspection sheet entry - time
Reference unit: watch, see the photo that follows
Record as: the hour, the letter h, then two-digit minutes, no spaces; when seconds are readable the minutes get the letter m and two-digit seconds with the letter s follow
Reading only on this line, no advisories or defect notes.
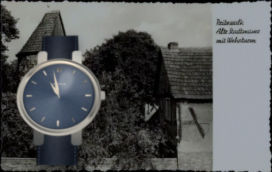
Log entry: 10h58
